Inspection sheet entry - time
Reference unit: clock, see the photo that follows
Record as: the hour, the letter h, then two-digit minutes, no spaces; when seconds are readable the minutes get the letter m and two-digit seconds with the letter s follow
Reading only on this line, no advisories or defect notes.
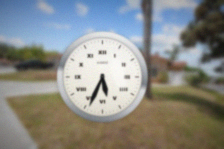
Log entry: 5h34
